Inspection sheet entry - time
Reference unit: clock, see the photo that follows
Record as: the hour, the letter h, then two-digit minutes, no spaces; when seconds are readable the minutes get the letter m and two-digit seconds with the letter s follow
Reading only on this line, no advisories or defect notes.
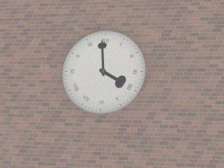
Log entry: 3h59
